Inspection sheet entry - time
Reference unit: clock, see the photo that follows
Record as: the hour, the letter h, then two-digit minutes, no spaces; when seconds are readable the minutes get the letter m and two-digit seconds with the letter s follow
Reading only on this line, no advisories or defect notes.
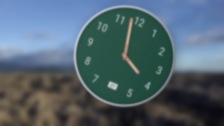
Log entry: 3h58
